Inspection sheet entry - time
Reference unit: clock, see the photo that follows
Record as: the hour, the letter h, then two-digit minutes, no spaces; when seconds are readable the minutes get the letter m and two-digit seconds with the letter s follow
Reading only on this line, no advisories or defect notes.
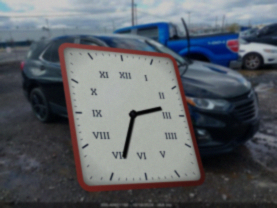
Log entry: 2h34
